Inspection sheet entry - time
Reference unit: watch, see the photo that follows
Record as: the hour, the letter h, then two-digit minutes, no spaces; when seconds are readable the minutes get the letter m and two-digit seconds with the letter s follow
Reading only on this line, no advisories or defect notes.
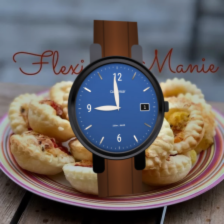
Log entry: 8h59
